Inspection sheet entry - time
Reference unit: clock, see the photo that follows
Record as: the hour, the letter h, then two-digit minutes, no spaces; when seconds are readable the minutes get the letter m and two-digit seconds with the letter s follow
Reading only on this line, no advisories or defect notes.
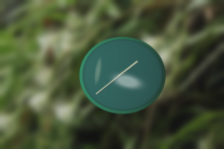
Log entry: 1h38
